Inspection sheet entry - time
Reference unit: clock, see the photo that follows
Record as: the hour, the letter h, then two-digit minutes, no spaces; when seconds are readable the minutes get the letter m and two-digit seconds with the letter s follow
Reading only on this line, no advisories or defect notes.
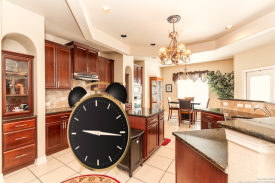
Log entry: 9h16
